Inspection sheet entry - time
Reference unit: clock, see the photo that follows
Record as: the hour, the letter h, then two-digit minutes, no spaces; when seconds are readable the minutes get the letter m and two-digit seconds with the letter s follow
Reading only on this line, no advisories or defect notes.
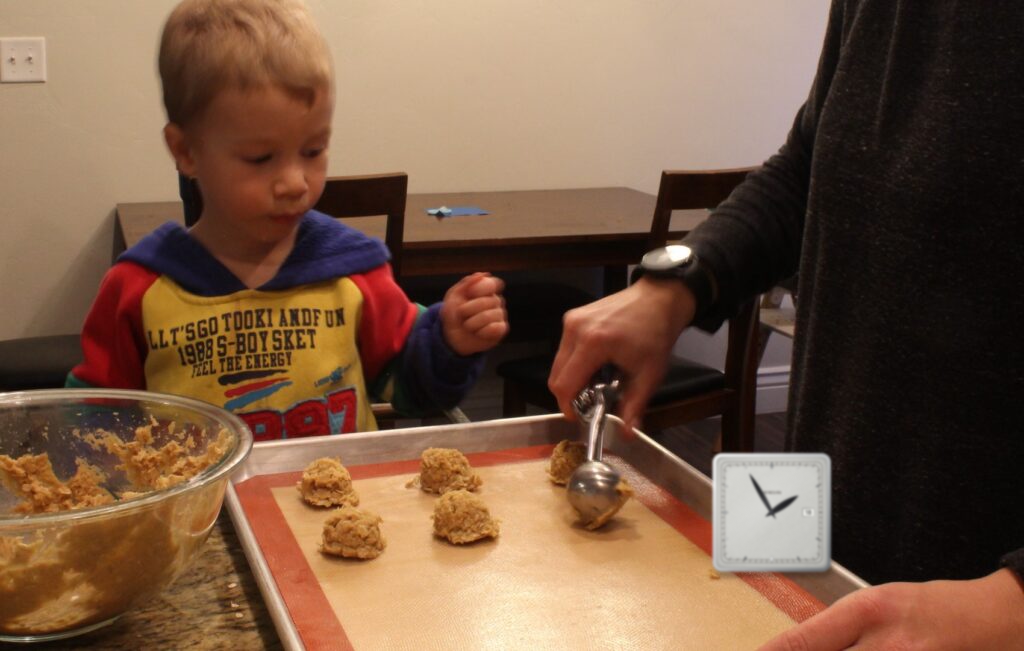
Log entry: 1h55
